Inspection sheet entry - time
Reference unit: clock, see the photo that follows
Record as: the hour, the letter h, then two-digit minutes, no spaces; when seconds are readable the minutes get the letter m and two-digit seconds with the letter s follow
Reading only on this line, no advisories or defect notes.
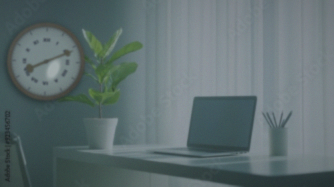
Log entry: 8h11
